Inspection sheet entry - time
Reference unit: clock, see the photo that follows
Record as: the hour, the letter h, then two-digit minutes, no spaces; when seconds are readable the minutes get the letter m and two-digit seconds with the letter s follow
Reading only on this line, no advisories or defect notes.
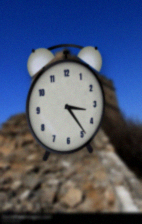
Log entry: 3h24
